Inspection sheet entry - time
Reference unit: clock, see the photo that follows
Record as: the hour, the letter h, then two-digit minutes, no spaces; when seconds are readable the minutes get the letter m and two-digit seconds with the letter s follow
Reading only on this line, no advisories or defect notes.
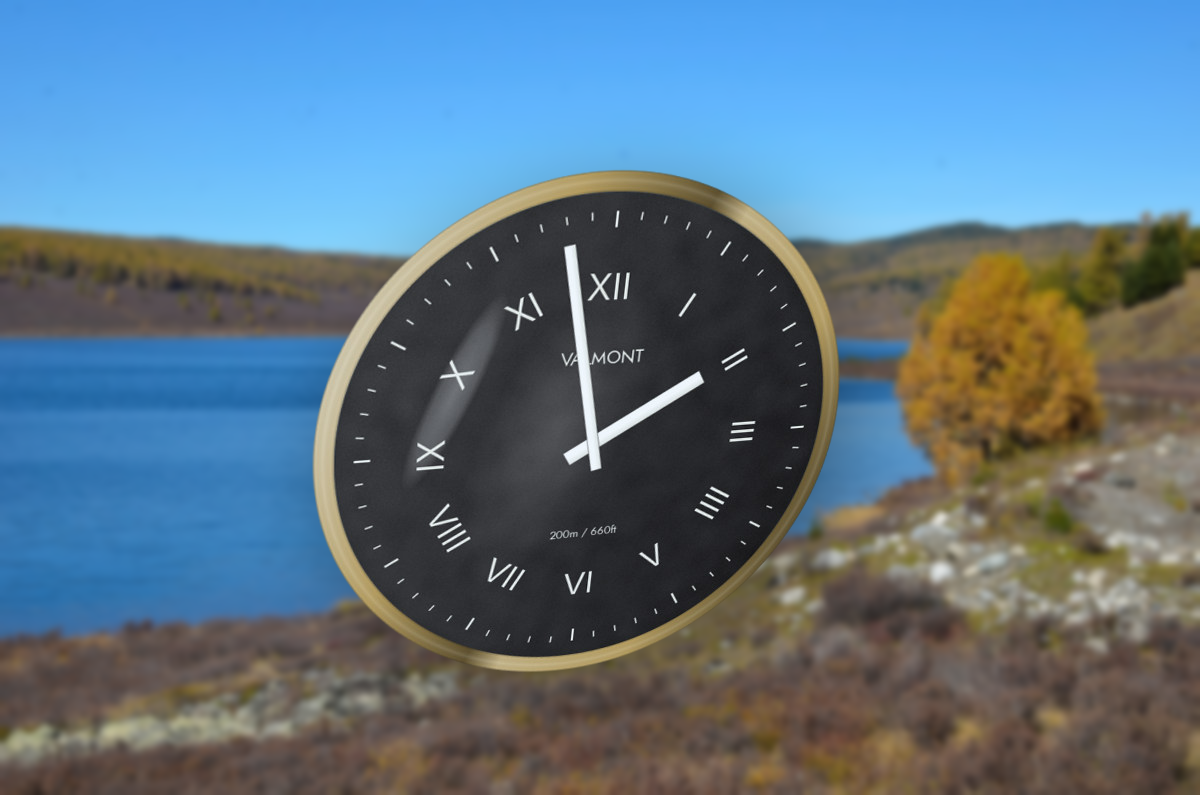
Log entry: 1h58
